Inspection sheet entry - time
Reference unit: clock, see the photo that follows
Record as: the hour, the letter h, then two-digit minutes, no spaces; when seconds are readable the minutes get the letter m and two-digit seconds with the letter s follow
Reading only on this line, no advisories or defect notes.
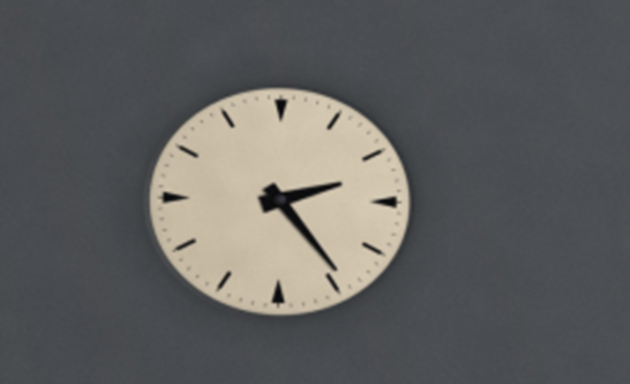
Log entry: 2h24
